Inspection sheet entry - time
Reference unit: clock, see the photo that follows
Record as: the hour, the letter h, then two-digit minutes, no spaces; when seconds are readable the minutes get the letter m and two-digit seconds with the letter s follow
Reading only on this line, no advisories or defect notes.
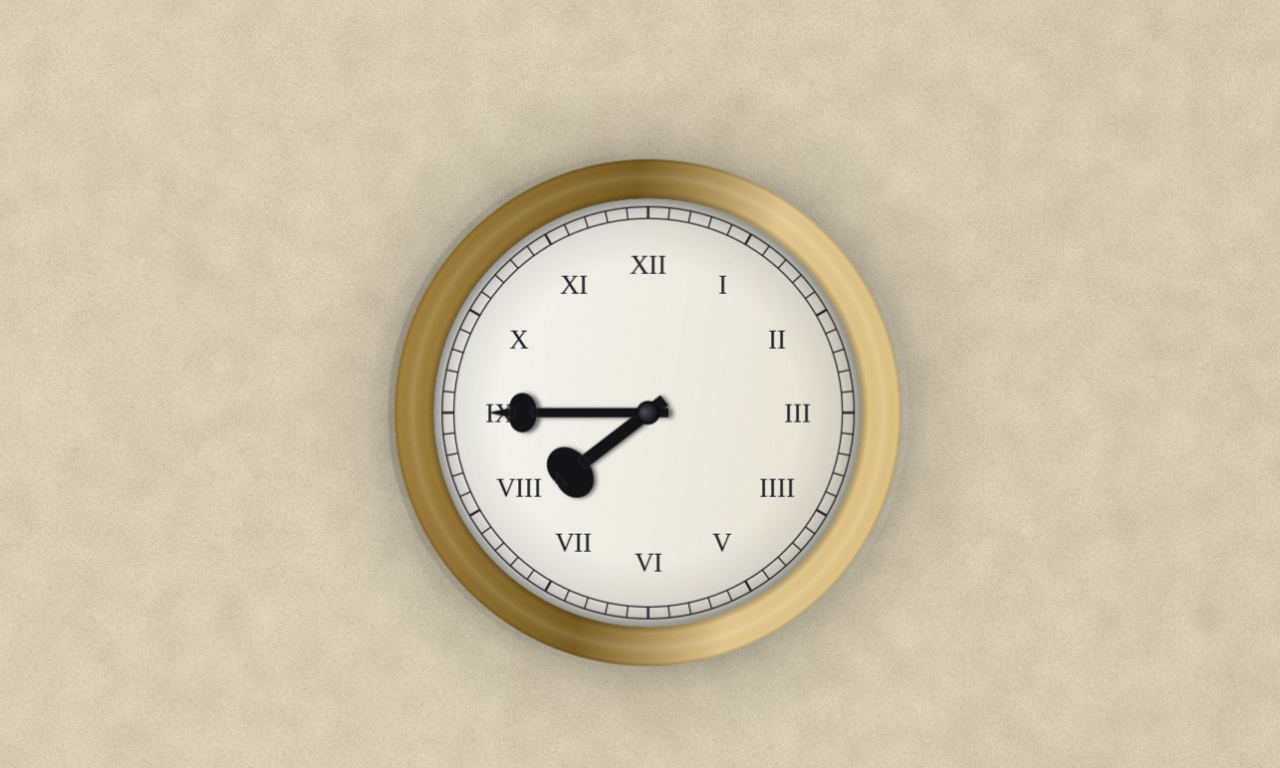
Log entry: 7h45
